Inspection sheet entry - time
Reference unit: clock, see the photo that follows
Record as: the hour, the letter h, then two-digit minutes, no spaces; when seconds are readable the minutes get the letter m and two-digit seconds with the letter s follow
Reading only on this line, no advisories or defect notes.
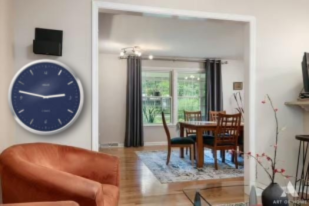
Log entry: 2h47
